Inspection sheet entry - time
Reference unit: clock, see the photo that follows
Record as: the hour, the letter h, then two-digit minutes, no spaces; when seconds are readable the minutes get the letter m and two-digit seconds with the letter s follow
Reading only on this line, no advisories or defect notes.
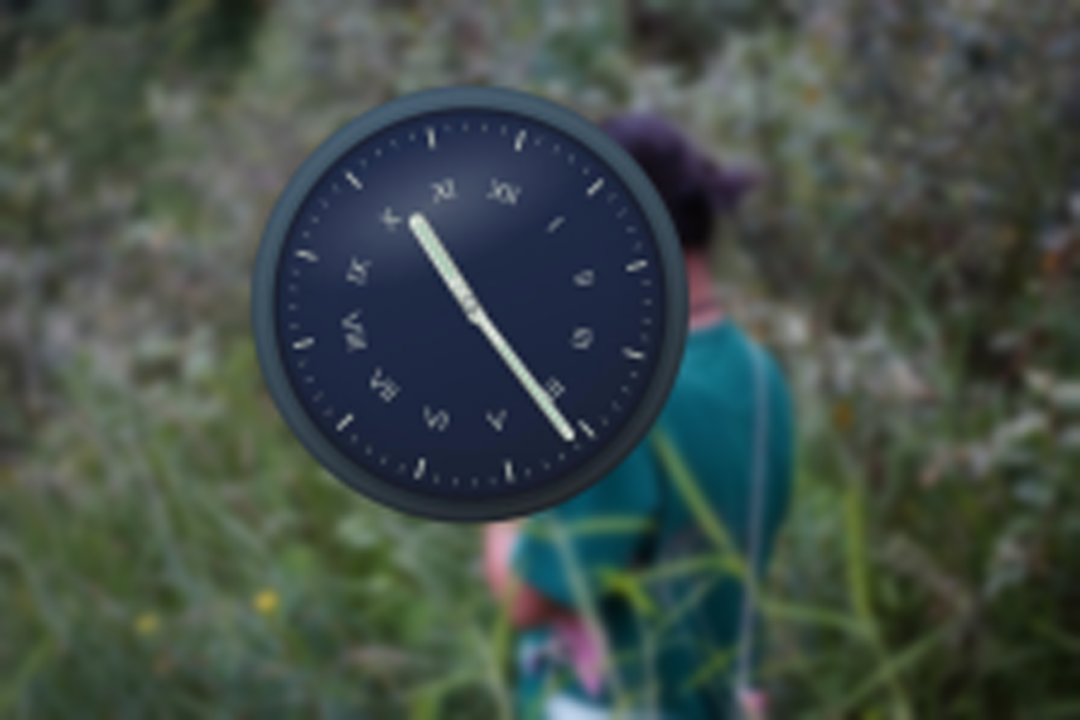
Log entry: 10h21
